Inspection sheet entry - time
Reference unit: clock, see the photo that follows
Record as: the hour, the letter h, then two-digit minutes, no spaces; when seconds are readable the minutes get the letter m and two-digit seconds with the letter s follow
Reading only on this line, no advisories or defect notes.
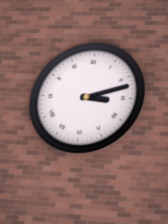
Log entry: 3h12
